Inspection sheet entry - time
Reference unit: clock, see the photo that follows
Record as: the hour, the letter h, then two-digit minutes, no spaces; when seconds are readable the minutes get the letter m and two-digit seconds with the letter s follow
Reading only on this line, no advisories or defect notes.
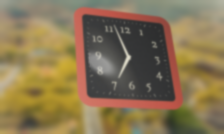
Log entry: 6h57
